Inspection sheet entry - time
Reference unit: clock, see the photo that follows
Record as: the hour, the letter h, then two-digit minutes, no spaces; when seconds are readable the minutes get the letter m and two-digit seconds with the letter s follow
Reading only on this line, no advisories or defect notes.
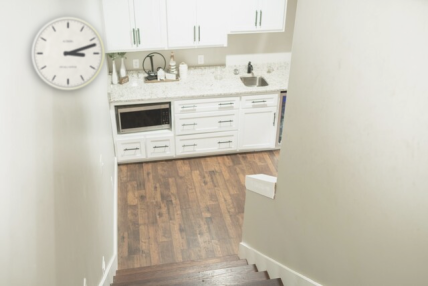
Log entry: 3h12
